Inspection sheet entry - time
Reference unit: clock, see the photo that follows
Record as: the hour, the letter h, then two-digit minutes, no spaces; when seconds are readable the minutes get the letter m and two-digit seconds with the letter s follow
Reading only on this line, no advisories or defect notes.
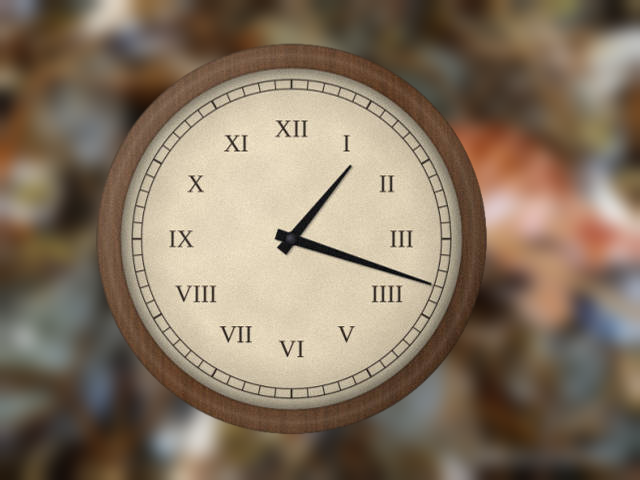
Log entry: 1h18
